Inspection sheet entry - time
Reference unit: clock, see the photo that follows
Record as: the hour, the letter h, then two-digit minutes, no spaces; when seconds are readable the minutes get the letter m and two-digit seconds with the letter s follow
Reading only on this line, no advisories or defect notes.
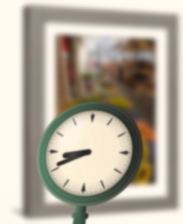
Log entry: 8h41
